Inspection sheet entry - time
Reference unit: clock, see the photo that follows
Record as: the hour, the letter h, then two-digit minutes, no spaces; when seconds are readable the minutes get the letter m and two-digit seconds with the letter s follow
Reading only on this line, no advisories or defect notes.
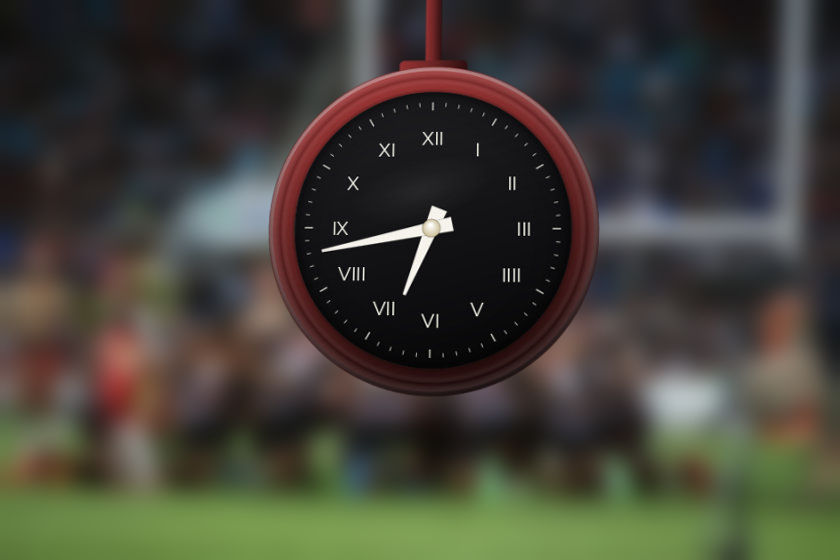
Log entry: 6h43
